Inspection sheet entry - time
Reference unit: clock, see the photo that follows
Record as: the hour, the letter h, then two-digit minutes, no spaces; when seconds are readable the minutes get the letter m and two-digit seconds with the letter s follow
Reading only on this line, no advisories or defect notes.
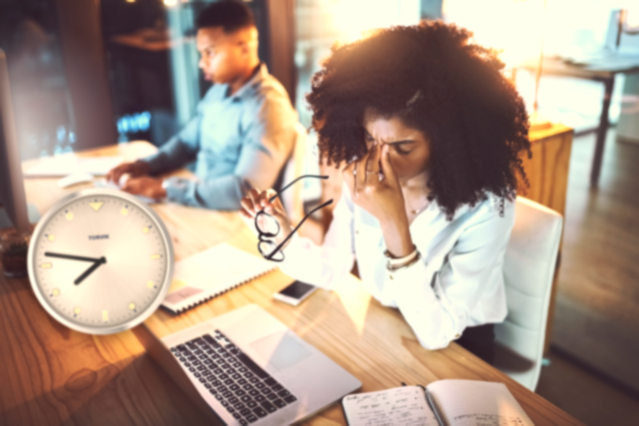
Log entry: 7h47
